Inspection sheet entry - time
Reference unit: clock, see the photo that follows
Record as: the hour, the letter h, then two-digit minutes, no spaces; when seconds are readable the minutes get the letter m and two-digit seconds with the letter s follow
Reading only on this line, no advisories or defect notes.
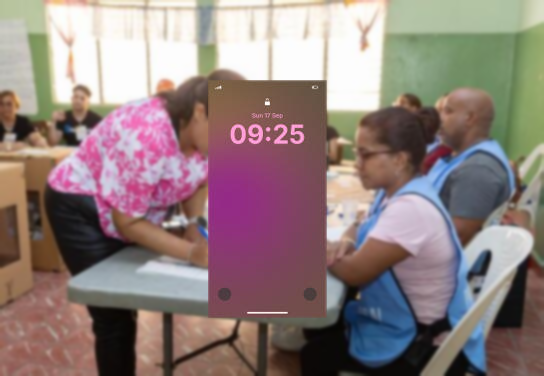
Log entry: 9h25
